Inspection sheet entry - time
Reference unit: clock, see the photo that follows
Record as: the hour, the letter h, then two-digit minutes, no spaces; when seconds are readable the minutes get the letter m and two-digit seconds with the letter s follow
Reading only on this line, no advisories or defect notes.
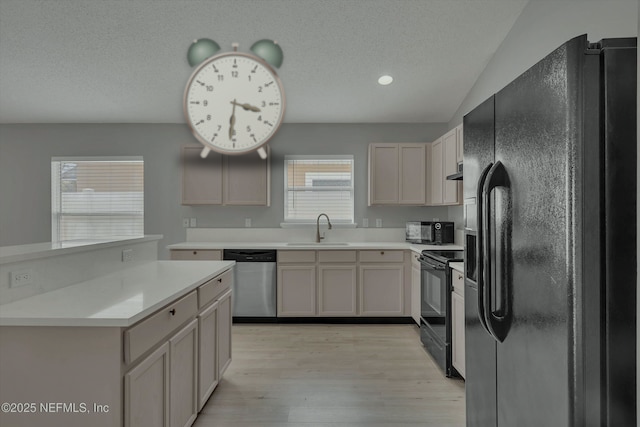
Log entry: 3h31
